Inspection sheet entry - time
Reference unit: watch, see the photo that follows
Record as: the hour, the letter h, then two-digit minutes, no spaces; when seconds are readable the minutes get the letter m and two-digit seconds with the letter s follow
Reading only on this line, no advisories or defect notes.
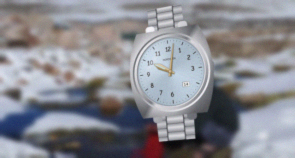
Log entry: 10h02
